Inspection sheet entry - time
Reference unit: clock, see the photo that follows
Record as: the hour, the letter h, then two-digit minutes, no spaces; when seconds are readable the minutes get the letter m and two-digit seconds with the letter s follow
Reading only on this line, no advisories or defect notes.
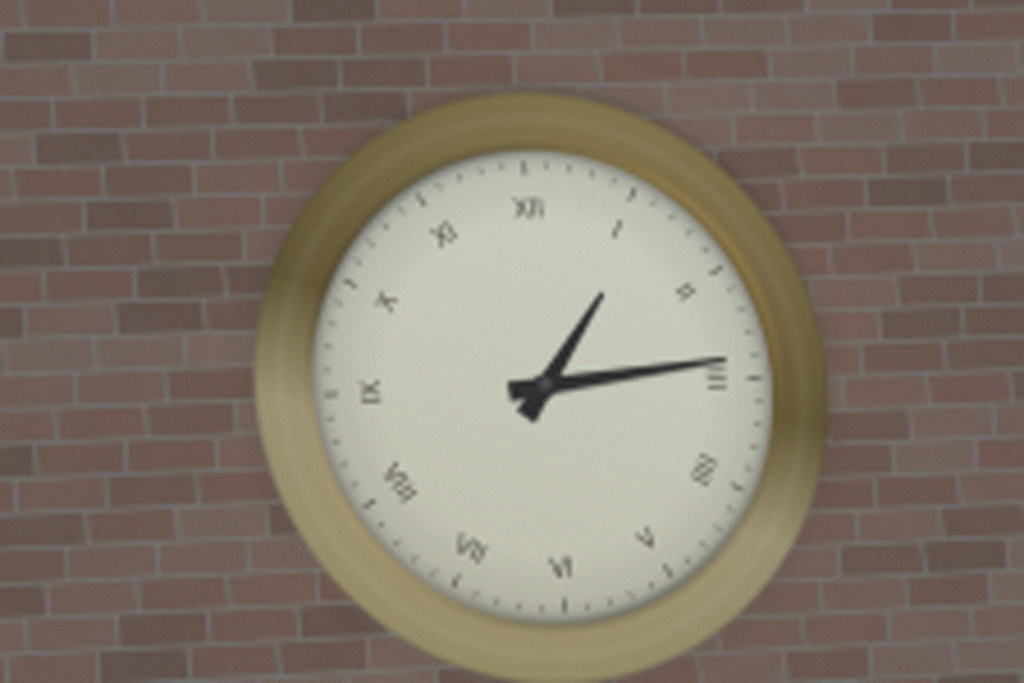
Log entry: 1h14
